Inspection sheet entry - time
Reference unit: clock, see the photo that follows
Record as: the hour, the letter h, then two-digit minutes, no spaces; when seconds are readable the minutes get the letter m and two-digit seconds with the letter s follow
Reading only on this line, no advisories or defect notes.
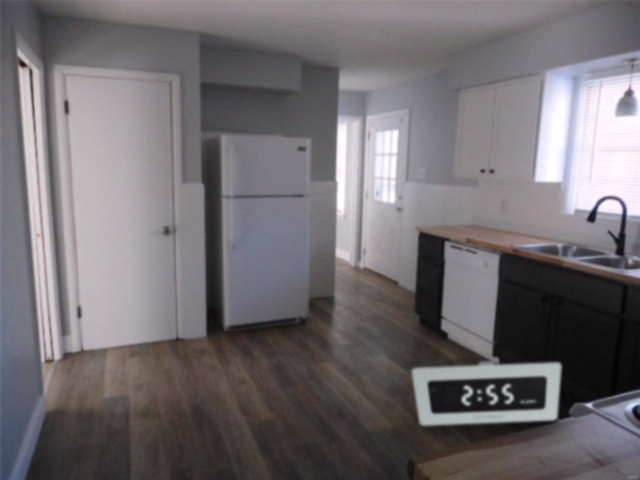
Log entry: 2h55
